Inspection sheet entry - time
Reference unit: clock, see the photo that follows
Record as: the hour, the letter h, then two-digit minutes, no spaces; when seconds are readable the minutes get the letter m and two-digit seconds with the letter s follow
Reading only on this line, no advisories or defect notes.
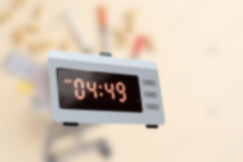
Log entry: 4h49
